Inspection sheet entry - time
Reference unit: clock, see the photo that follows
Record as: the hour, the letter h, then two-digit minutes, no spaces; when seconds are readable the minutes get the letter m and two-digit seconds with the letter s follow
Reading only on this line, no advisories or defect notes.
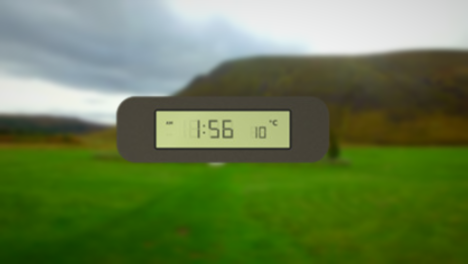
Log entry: 1h56
